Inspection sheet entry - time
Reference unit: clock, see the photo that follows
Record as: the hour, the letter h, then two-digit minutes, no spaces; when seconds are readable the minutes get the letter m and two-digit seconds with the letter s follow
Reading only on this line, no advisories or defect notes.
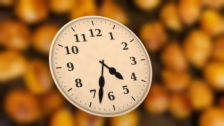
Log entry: 4h33
